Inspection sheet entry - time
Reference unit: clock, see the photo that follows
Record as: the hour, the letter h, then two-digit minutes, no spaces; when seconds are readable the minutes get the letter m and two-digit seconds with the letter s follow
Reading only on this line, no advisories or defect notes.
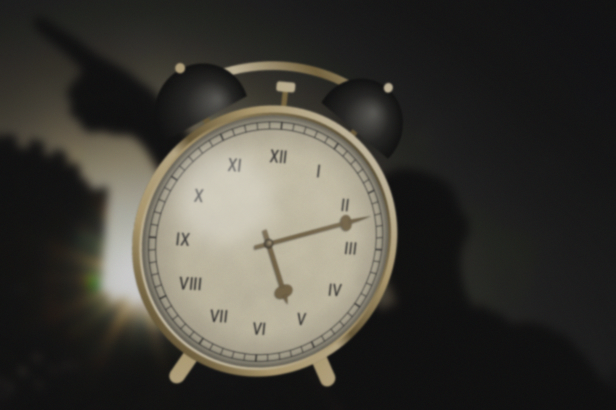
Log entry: 5h12
